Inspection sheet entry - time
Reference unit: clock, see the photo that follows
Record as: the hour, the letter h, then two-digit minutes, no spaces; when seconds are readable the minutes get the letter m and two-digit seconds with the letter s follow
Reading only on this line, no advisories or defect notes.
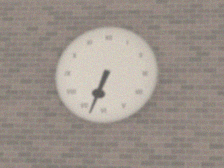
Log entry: 6h33
